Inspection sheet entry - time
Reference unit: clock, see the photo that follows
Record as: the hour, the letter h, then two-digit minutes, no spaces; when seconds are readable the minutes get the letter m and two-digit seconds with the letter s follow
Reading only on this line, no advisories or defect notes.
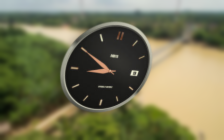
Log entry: 8h50
